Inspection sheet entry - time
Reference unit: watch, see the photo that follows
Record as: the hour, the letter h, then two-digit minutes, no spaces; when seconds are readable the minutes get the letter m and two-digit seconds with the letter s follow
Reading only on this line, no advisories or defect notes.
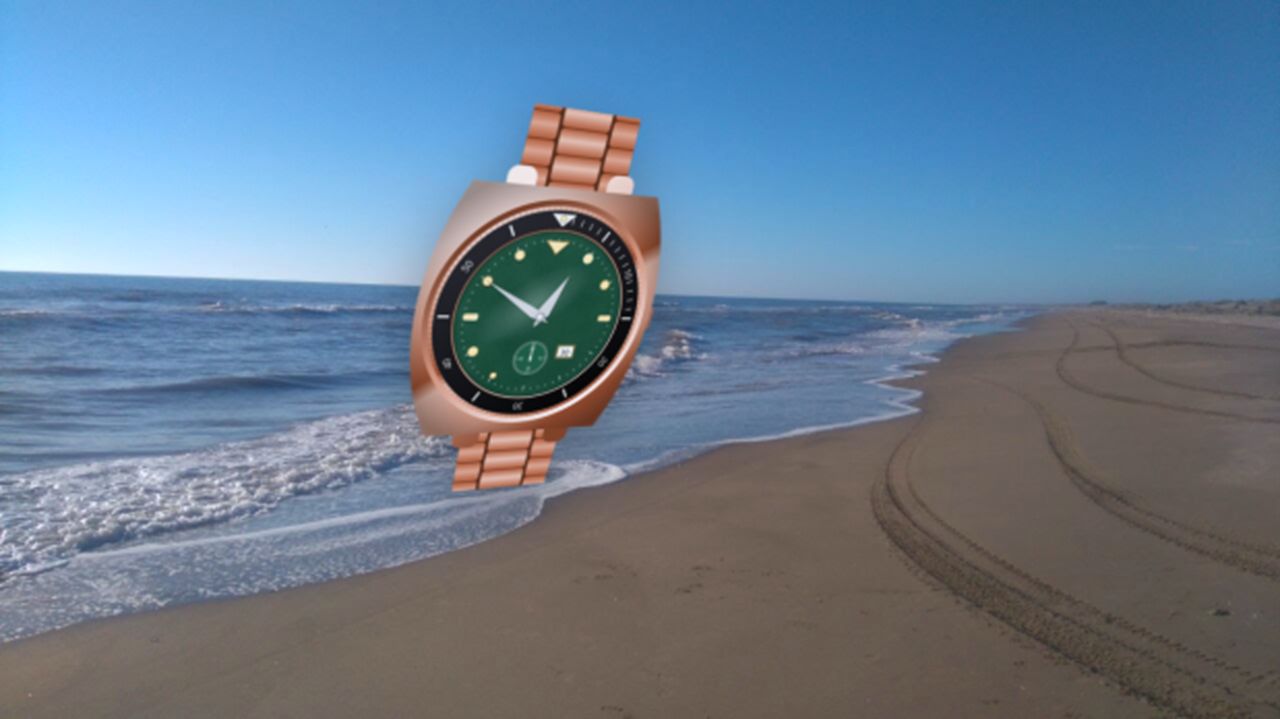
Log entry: 12h50
